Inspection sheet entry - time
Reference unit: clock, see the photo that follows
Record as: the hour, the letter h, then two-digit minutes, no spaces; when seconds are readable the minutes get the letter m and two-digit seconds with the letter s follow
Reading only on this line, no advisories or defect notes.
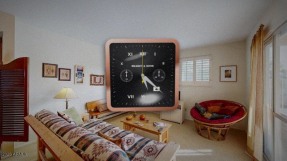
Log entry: 5h22
